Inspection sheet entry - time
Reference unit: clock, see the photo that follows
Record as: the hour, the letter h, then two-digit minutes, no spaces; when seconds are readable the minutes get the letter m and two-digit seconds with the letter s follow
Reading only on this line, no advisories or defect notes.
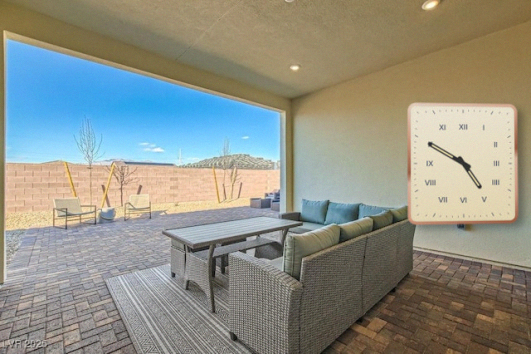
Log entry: 4h50
